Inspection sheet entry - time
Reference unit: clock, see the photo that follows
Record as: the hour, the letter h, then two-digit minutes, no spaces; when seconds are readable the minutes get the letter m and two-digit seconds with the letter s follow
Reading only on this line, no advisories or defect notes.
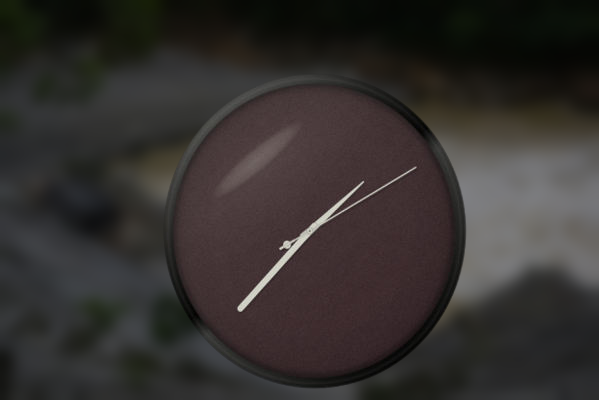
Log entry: 1h37m10s
